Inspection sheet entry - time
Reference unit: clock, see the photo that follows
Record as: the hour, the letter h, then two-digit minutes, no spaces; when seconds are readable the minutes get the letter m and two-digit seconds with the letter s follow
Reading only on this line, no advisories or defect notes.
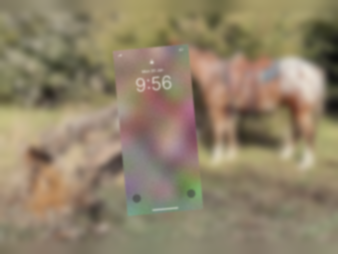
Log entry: 9h56
